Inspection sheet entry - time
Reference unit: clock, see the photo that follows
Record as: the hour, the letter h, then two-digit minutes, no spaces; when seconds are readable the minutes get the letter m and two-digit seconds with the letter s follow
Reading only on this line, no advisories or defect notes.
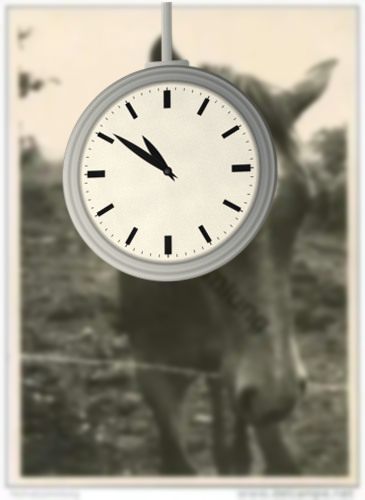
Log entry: 10h51
